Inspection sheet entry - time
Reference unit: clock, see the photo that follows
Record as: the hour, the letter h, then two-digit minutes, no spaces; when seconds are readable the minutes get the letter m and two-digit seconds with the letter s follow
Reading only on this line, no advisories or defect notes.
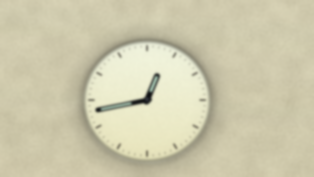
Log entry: 12h43
